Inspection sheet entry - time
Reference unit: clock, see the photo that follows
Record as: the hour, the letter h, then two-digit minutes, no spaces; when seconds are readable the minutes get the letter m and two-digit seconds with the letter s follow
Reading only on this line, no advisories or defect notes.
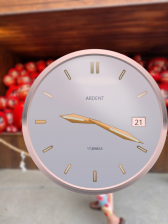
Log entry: 9h19
